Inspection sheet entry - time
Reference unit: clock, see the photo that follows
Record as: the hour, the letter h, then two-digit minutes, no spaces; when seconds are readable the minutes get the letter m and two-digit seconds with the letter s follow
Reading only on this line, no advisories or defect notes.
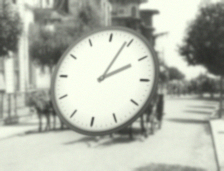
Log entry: 2h04
